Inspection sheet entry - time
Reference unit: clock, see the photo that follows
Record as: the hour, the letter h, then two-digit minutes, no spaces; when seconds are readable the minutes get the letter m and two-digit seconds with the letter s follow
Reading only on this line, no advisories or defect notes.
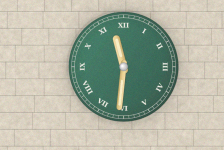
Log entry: 11h31
